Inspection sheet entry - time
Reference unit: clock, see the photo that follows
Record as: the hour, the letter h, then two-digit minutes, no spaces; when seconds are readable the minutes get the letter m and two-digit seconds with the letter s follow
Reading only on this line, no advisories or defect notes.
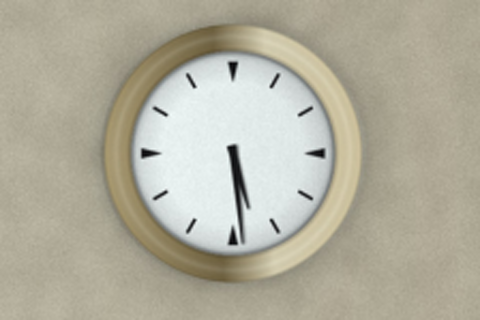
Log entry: 5h29
